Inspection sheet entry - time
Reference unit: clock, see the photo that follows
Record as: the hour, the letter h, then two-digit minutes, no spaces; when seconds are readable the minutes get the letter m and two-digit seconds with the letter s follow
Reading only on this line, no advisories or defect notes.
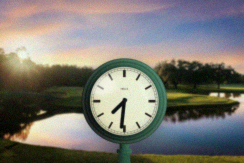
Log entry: 7h31
